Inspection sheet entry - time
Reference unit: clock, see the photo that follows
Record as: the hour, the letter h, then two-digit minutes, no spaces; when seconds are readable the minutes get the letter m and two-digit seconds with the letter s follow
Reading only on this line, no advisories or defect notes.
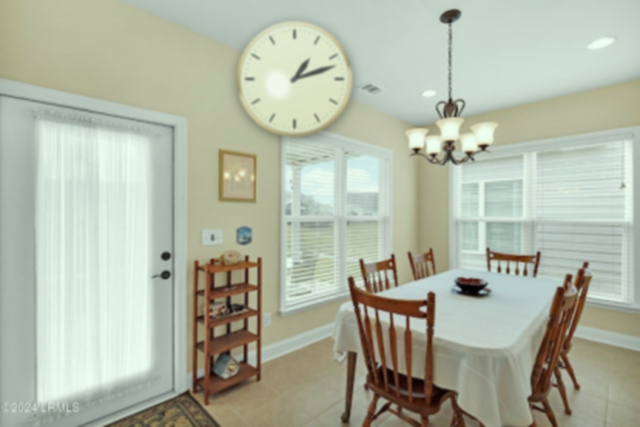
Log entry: 1h12
